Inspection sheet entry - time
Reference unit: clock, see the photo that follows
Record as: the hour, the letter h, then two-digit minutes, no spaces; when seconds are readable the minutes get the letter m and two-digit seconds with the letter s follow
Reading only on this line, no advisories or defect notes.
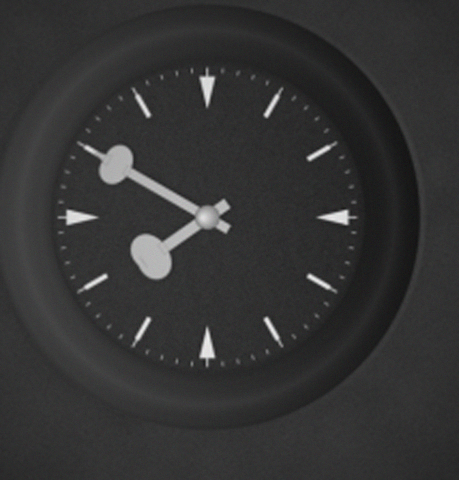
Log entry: 7h50
